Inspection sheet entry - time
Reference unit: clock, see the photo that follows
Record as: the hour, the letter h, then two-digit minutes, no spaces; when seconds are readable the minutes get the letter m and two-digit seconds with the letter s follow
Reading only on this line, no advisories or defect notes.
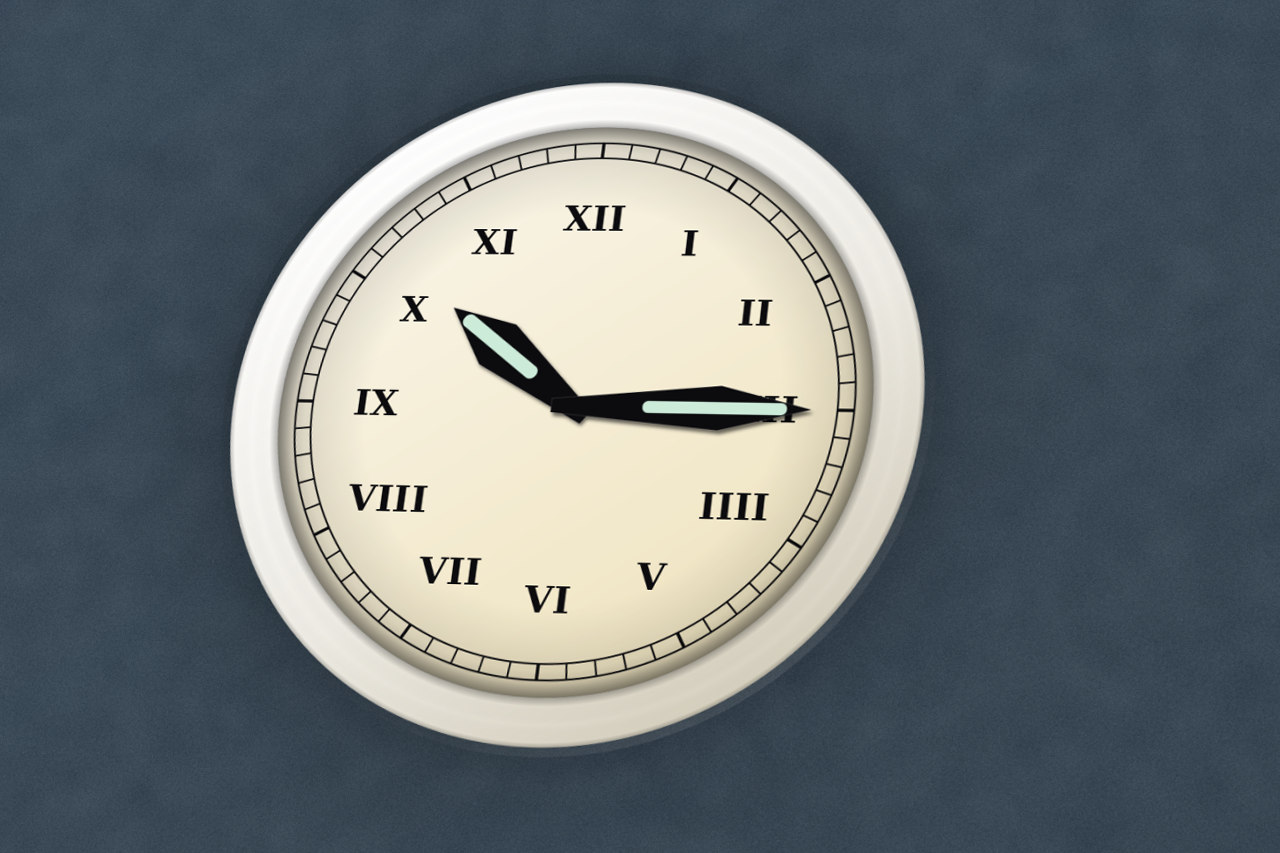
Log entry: 10h15
